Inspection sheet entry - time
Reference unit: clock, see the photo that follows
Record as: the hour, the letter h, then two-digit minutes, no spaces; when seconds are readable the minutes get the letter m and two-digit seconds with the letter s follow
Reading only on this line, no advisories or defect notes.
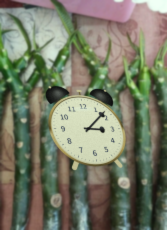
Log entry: 3h08
